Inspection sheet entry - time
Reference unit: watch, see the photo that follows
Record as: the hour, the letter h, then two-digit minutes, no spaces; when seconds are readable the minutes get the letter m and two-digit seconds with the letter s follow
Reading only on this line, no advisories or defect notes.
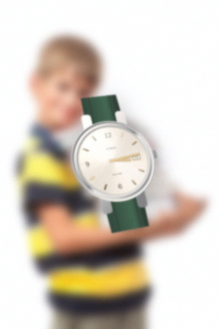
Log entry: 3h14
